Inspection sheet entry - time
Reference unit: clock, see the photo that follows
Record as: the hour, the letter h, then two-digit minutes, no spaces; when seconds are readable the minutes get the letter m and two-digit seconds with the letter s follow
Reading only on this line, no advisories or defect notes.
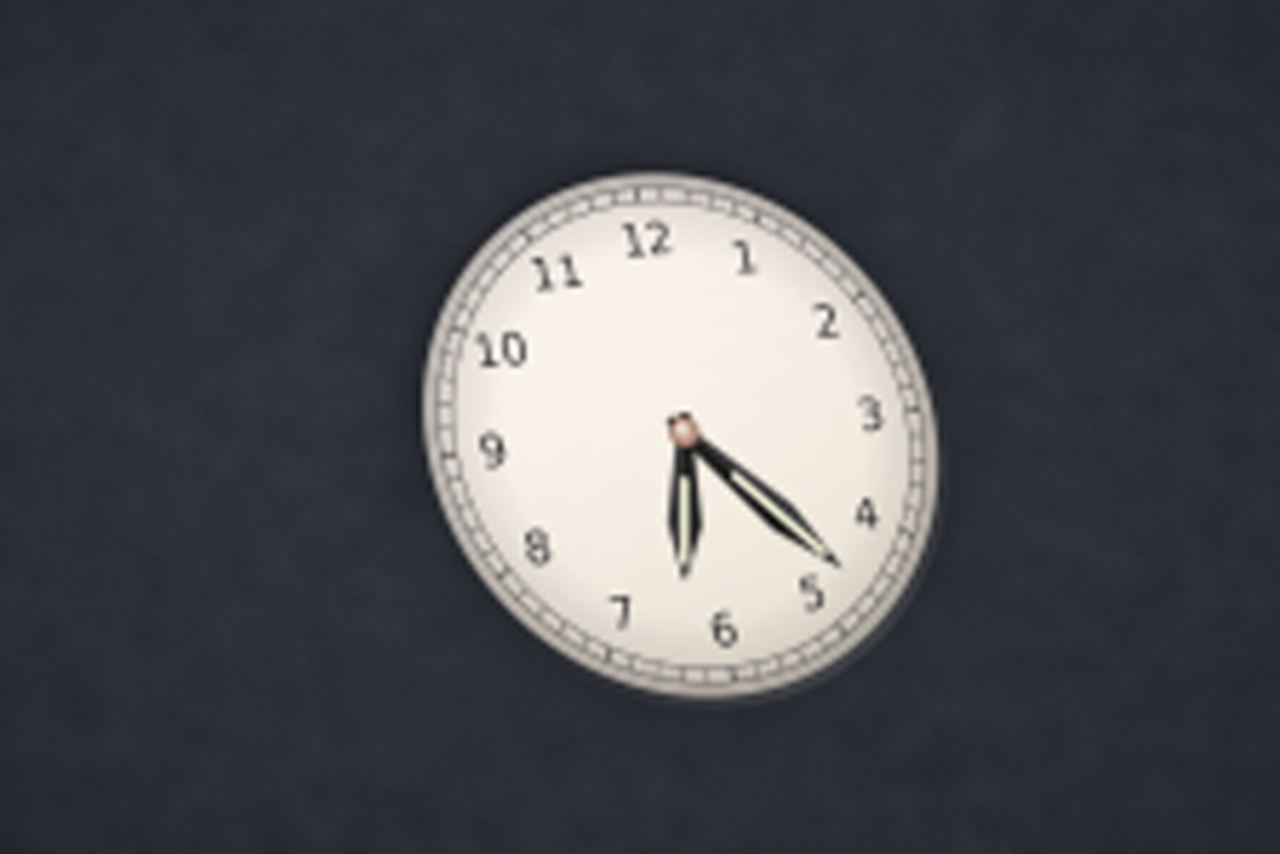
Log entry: 6h23
